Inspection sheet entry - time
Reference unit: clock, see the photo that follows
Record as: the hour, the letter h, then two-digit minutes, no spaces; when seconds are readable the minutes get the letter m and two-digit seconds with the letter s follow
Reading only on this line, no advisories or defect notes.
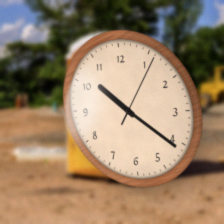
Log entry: 10h21m06s
